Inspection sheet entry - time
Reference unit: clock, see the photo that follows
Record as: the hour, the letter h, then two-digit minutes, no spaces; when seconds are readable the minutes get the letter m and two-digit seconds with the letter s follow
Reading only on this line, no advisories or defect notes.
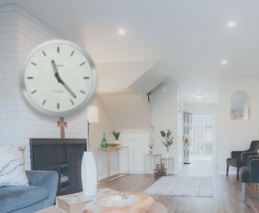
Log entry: 11h23
